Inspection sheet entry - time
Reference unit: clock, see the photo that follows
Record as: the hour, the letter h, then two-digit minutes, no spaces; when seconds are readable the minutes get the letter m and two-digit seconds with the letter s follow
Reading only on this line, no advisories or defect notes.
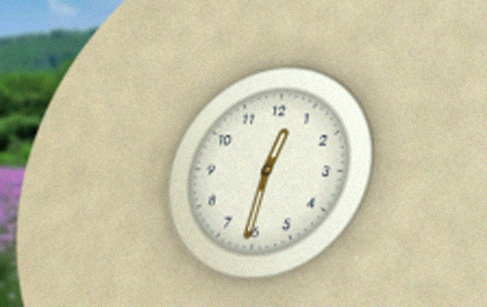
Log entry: 12h31
